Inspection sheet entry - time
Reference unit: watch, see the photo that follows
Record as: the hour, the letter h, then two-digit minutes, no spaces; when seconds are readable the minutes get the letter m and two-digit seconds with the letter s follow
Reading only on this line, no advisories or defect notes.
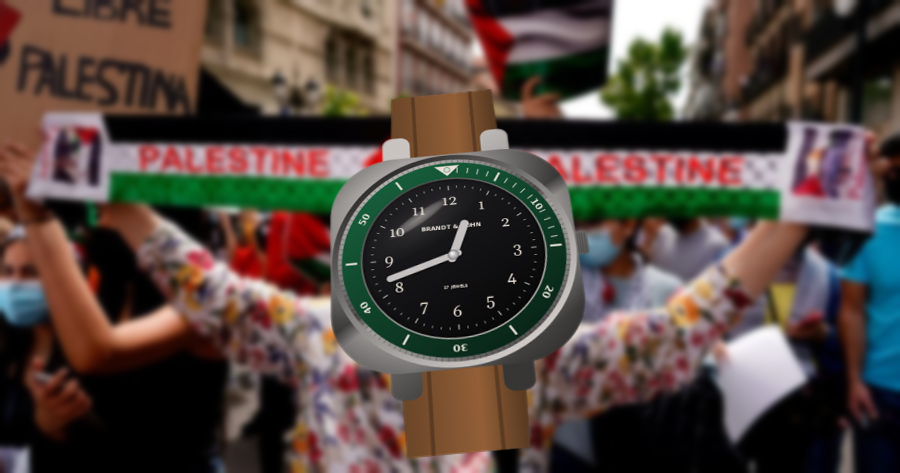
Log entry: 12h42
